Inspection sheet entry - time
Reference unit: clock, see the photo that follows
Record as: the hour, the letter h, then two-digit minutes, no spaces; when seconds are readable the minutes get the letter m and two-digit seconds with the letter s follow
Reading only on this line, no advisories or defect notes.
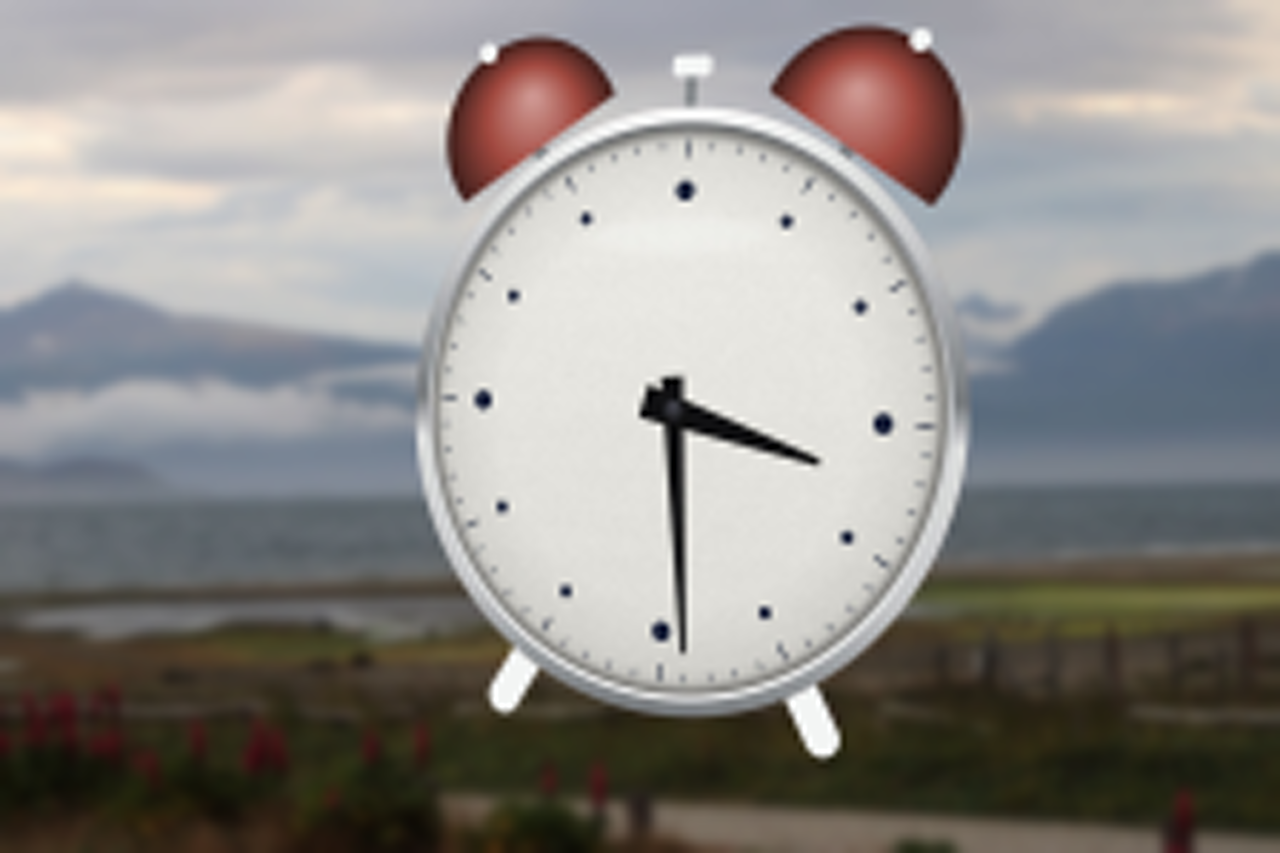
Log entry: 3h29
